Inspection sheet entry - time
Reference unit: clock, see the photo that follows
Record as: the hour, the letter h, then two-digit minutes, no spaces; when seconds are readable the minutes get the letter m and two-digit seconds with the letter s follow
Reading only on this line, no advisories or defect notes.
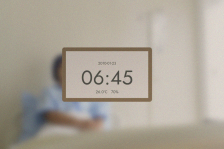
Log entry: 6h45
